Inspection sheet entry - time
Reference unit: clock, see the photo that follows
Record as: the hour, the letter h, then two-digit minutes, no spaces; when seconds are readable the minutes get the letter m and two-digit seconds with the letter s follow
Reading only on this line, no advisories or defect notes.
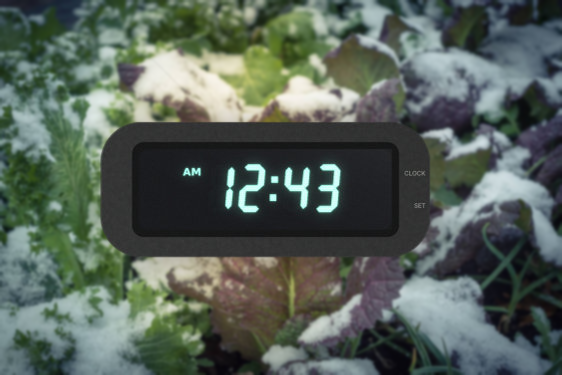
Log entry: 12h43
